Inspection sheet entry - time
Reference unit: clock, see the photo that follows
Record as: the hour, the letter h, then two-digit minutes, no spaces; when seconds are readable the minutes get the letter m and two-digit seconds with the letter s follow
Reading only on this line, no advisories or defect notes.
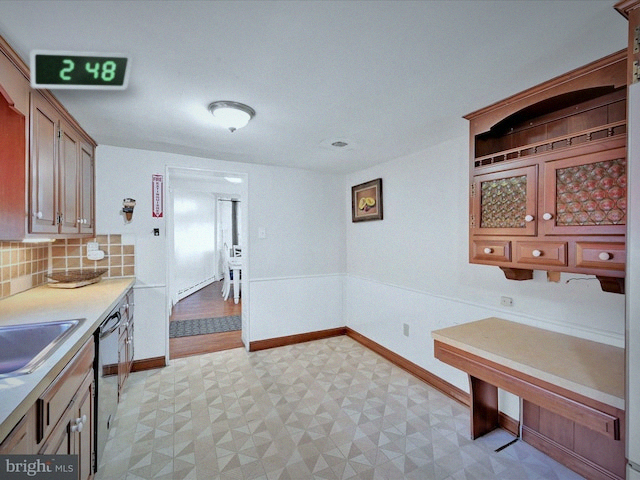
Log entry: 2h48
